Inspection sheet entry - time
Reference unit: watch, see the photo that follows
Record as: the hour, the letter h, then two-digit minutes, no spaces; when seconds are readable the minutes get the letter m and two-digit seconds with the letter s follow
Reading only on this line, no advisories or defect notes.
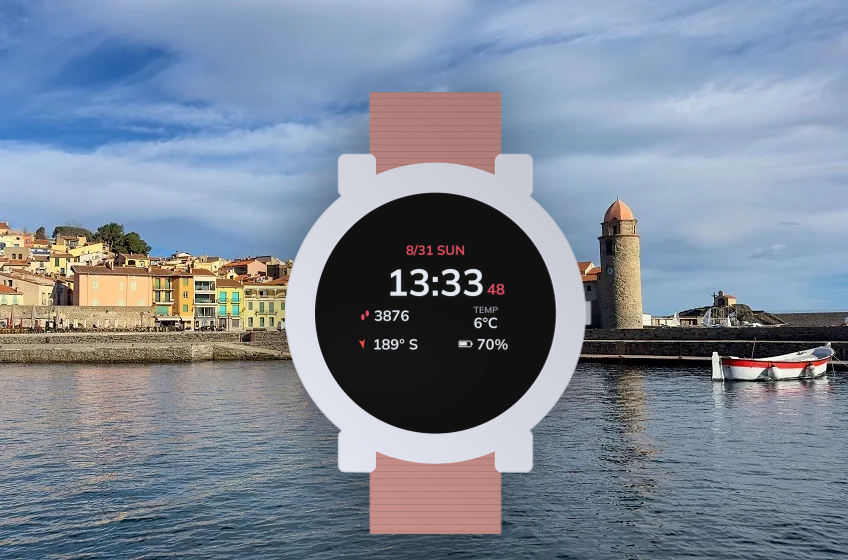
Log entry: 13h33m48s
